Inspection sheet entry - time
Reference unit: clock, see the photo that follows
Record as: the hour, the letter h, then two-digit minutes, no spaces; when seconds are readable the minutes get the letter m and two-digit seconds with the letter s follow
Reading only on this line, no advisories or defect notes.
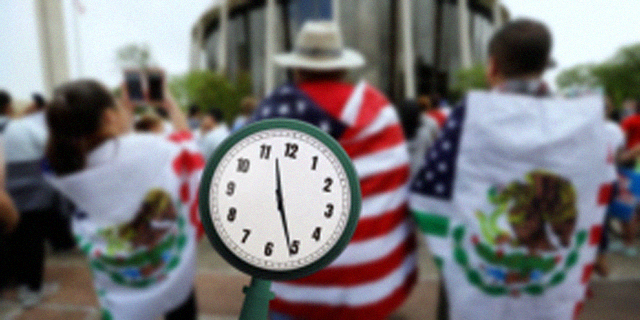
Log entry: 11h26
